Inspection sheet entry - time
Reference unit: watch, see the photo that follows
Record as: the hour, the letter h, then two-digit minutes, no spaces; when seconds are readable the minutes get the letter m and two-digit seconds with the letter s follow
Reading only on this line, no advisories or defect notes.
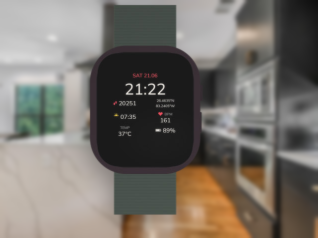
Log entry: 21h22
